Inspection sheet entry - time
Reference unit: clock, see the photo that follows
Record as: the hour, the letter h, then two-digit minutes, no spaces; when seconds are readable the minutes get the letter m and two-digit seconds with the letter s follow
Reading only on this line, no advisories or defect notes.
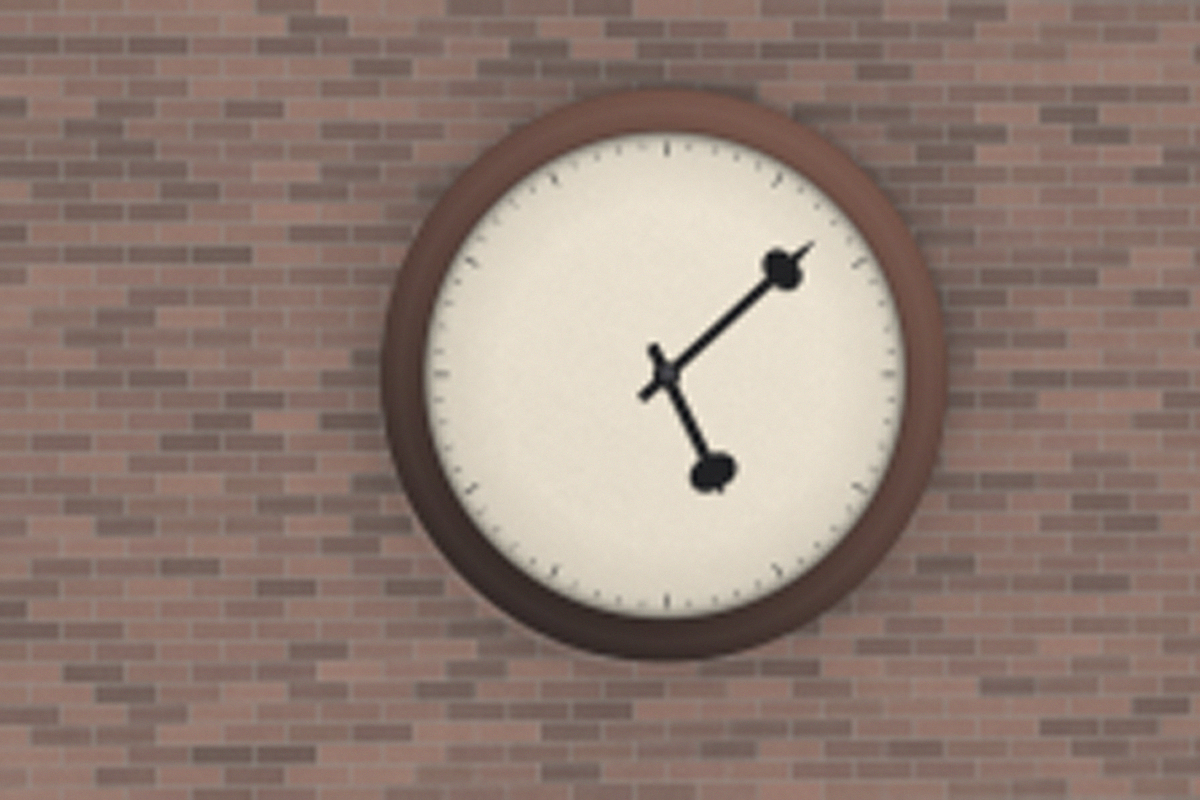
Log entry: 5h08
